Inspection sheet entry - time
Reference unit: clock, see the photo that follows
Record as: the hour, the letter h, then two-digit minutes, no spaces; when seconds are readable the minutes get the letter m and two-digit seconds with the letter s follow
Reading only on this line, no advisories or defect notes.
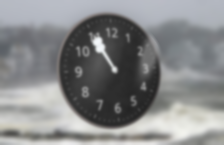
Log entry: 10h55
